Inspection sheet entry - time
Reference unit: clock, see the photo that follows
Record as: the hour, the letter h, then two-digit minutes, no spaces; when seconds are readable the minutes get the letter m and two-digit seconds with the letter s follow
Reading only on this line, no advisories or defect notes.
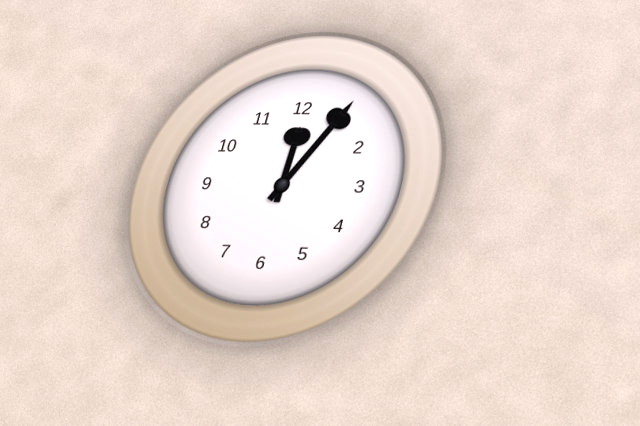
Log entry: 12h05
